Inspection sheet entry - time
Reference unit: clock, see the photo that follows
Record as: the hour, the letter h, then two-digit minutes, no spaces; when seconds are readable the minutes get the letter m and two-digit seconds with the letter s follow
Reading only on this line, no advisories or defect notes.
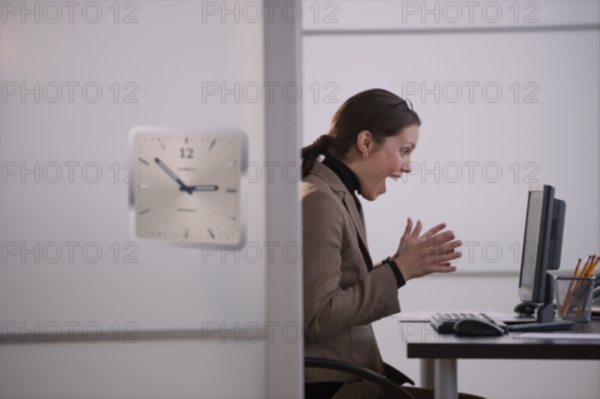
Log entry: 2h52
